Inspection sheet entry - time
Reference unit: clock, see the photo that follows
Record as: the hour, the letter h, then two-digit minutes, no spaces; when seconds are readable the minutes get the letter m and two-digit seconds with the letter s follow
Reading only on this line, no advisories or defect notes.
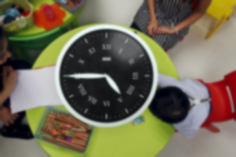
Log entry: 4h45
